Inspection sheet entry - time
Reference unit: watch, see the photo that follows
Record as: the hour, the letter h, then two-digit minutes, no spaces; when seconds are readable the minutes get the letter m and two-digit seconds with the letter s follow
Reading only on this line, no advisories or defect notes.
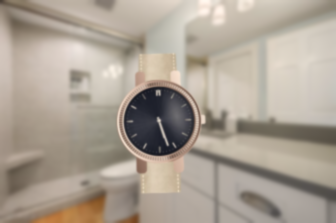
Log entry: 5h27
